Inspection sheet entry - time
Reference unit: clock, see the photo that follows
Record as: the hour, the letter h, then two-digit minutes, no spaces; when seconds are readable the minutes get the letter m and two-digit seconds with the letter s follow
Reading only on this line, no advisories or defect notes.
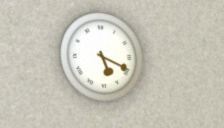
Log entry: 5h19
